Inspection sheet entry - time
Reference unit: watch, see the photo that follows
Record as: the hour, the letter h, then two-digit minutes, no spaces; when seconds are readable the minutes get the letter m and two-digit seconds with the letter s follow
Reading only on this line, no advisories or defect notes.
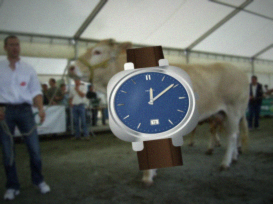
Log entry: 12h09
